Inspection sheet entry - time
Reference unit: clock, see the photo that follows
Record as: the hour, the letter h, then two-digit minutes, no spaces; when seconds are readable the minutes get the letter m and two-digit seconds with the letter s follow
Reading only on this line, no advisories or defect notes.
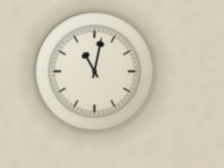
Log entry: 11h02
